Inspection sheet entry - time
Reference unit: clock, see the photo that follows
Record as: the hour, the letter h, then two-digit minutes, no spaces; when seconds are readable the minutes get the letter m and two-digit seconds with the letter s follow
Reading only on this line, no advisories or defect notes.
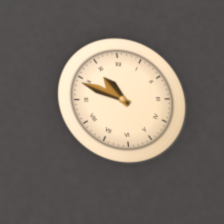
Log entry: 10h49
